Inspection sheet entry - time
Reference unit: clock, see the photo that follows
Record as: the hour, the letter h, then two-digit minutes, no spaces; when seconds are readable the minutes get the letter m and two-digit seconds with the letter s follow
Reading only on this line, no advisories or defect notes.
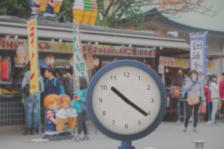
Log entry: 10h21
